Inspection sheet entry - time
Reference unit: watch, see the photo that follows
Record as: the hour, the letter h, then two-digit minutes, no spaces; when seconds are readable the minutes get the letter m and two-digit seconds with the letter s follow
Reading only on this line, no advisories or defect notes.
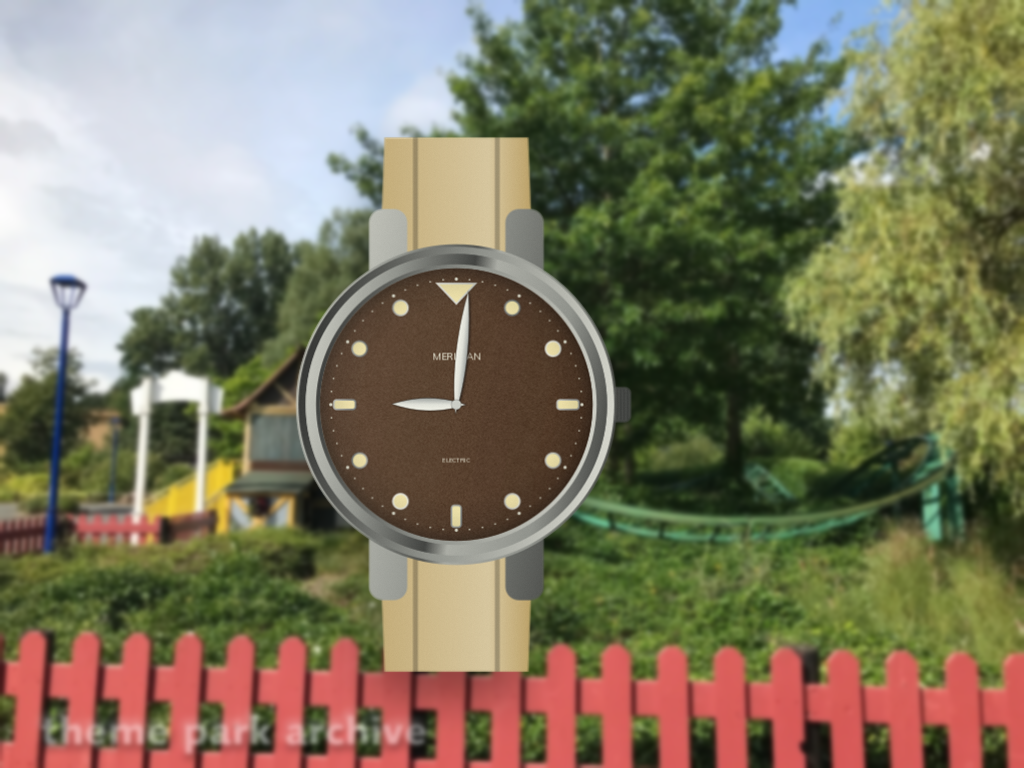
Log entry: 9h01
